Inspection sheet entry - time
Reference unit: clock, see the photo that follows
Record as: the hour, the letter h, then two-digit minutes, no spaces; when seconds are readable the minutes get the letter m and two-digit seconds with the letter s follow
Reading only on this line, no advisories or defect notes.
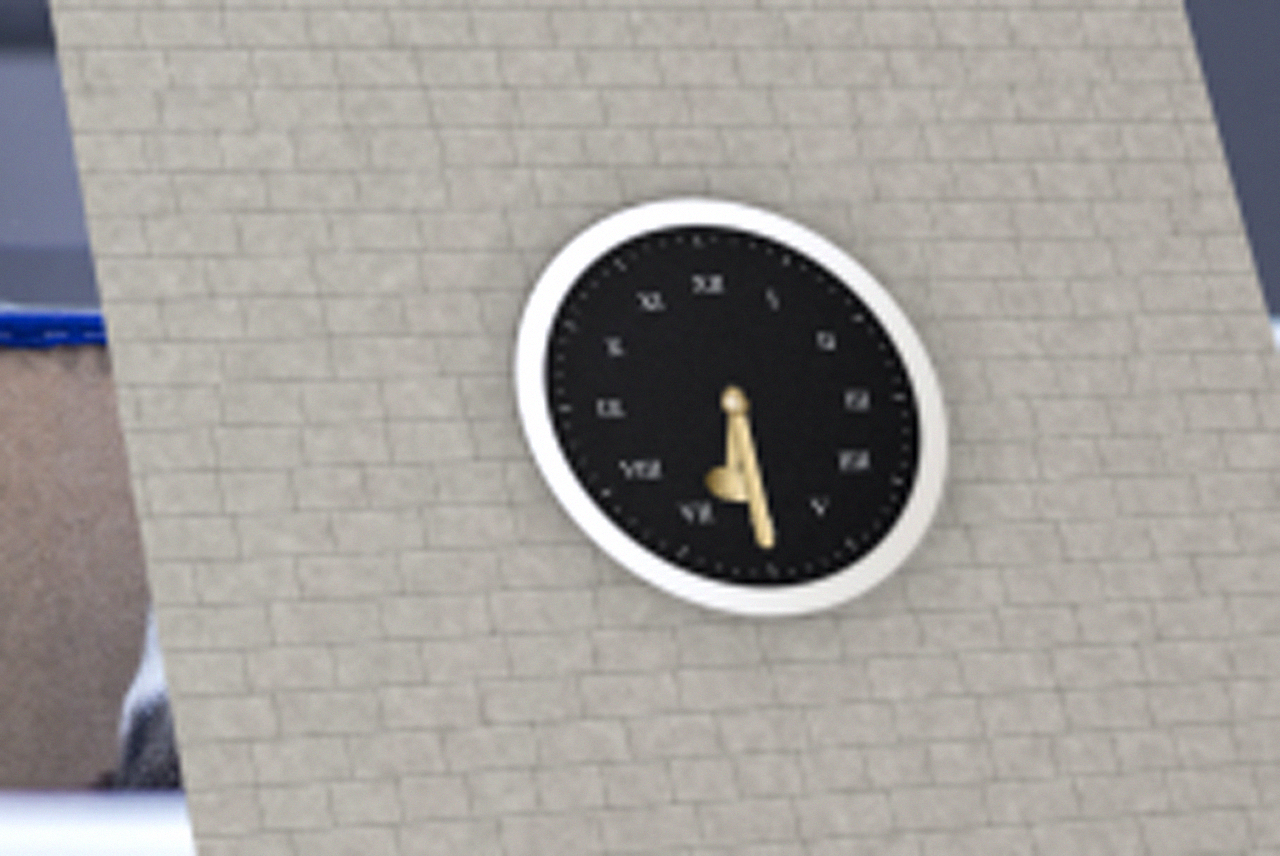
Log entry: 6h30
